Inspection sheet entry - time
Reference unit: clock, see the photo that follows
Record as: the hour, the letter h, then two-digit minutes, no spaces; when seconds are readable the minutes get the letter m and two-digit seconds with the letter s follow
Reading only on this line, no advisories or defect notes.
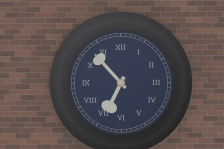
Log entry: 6h53
